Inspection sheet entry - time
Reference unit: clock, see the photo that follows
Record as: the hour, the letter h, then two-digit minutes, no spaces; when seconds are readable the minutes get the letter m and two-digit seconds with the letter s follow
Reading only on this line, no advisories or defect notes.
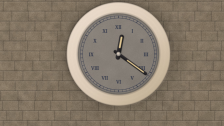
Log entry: 12h21
